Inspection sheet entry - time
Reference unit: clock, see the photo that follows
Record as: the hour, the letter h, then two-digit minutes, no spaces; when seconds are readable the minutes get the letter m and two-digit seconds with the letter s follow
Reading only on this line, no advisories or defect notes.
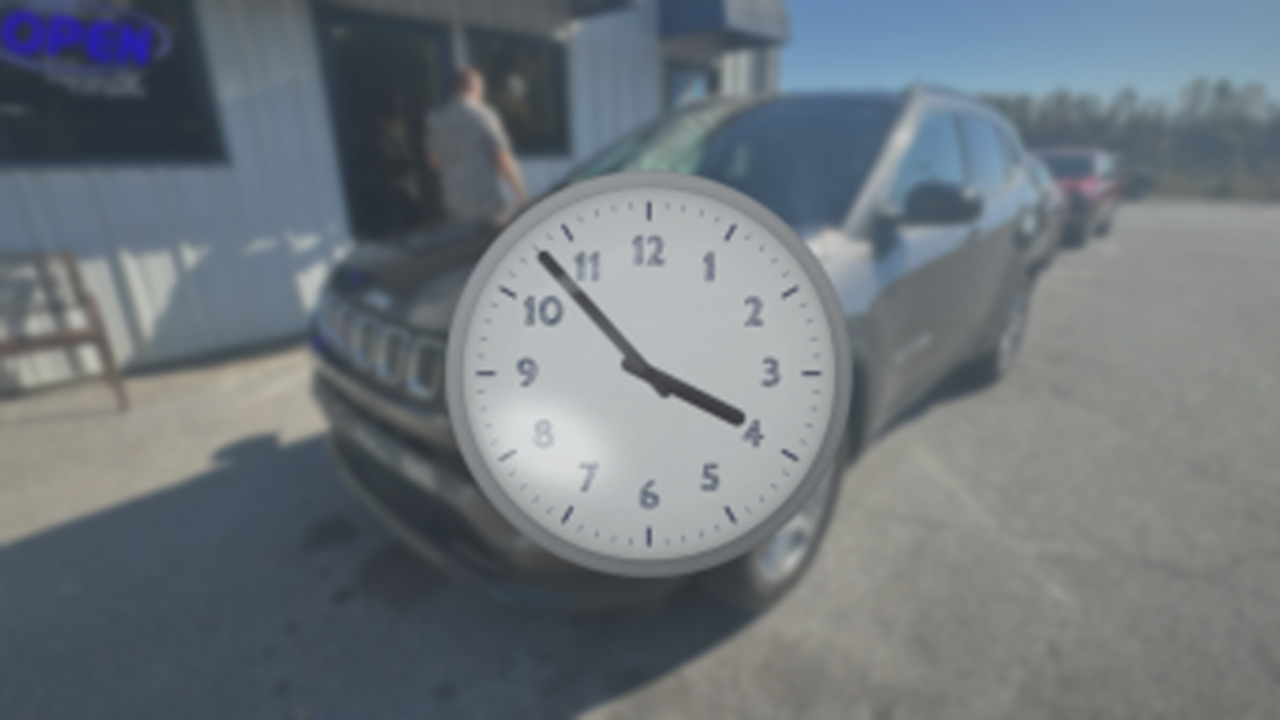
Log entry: 3h53
